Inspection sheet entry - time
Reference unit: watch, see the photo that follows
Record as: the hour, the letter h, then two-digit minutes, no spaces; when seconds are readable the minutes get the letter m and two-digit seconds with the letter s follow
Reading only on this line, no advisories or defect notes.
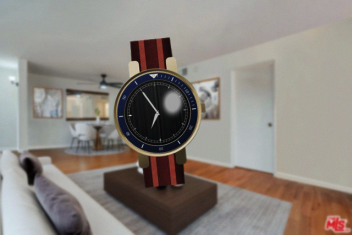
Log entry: 6h55
